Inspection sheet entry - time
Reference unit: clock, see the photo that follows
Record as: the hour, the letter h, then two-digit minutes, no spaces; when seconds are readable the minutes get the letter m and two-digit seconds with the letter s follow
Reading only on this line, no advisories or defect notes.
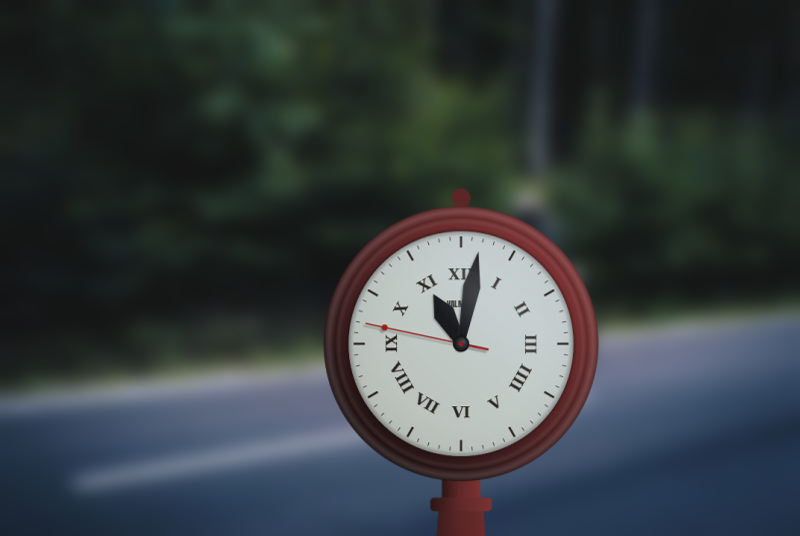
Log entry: 11h01m47s
